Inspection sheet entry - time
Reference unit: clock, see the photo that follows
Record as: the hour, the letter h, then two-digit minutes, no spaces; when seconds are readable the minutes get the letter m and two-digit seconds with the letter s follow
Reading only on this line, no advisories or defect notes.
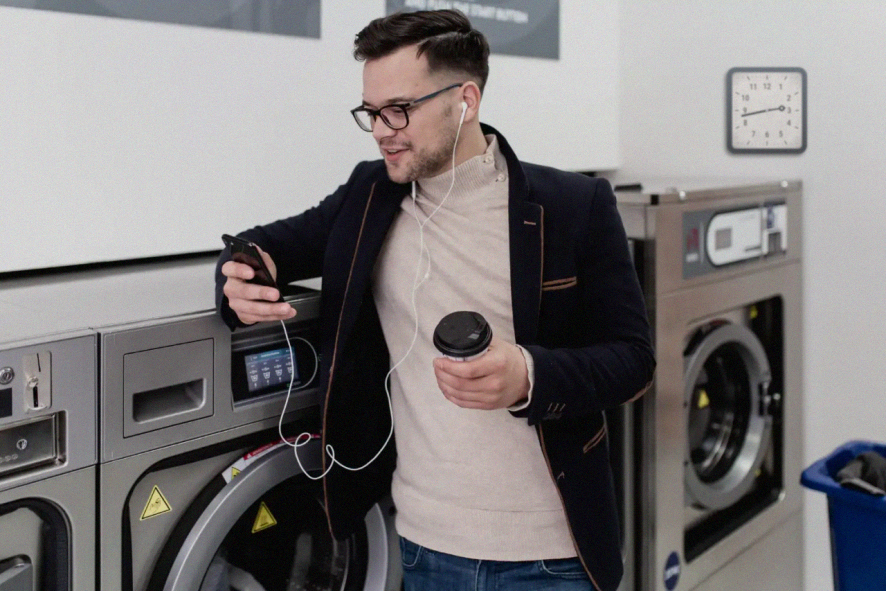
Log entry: 2h43
